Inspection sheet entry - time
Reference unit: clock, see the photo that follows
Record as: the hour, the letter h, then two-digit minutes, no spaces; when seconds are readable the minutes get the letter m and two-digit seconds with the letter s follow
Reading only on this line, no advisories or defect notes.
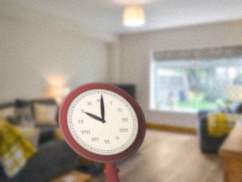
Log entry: 10h01
